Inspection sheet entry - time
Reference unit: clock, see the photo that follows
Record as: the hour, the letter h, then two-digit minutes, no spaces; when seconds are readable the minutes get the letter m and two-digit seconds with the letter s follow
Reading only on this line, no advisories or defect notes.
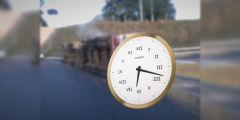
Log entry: 6h18
